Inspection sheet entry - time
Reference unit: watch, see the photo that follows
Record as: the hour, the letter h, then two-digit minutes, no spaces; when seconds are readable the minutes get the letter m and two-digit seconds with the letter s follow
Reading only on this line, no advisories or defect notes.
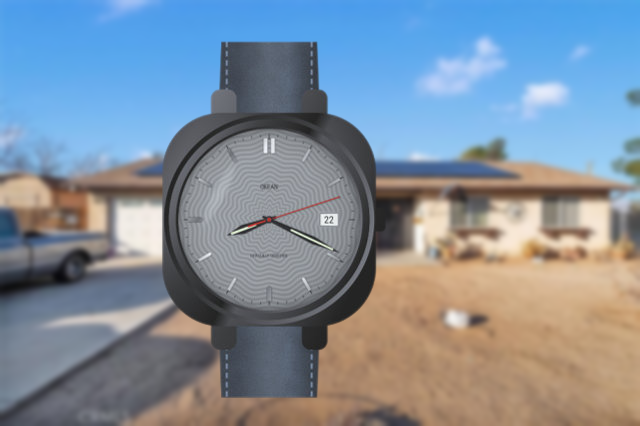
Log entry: 8h19m12s
